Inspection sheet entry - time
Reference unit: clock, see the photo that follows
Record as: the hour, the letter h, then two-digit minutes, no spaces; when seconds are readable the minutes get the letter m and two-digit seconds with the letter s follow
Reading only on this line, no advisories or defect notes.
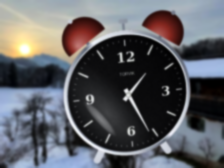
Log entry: 1h26
